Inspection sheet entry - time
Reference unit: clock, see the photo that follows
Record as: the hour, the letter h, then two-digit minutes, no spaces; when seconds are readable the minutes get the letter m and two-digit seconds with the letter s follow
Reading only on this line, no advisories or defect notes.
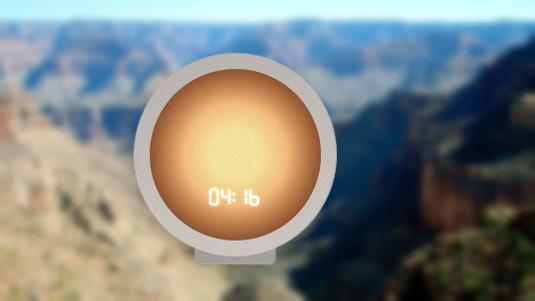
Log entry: 4h16
